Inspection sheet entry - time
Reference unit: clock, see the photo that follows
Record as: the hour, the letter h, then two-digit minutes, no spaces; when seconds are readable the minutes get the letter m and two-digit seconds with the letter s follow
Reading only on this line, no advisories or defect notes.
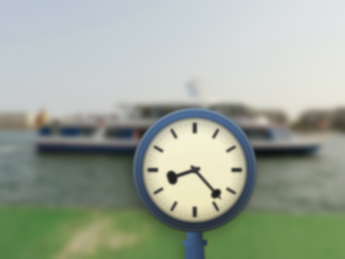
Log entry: 8h23
